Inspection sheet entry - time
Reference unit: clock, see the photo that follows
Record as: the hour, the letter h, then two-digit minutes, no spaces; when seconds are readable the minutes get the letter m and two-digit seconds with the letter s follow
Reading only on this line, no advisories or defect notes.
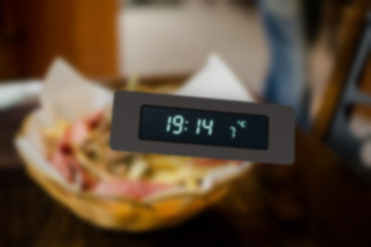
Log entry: 19h14
